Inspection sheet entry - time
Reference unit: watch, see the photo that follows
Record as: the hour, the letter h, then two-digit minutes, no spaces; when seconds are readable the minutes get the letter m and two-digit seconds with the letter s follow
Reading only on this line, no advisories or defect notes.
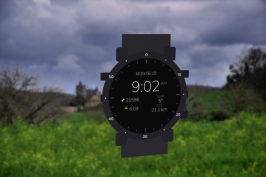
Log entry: 9h02
